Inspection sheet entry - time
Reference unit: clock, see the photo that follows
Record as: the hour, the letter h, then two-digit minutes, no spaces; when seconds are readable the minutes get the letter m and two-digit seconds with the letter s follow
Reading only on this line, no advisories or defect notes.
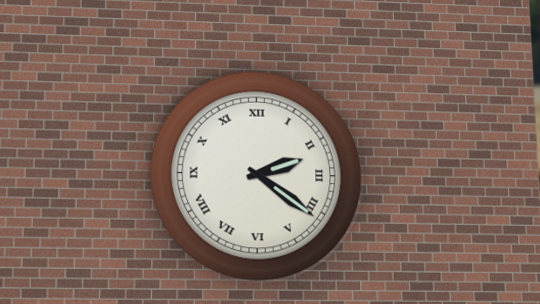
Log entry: 2h21
